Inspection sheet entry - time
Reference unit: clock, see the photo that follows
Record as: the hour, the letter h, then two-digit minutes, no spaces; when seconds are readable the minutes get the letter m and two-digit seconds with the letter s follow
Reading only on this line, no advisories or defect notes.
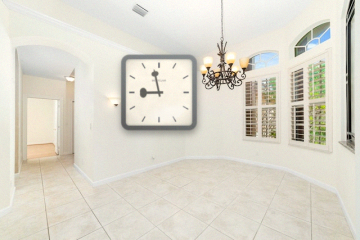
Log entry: 8h58
